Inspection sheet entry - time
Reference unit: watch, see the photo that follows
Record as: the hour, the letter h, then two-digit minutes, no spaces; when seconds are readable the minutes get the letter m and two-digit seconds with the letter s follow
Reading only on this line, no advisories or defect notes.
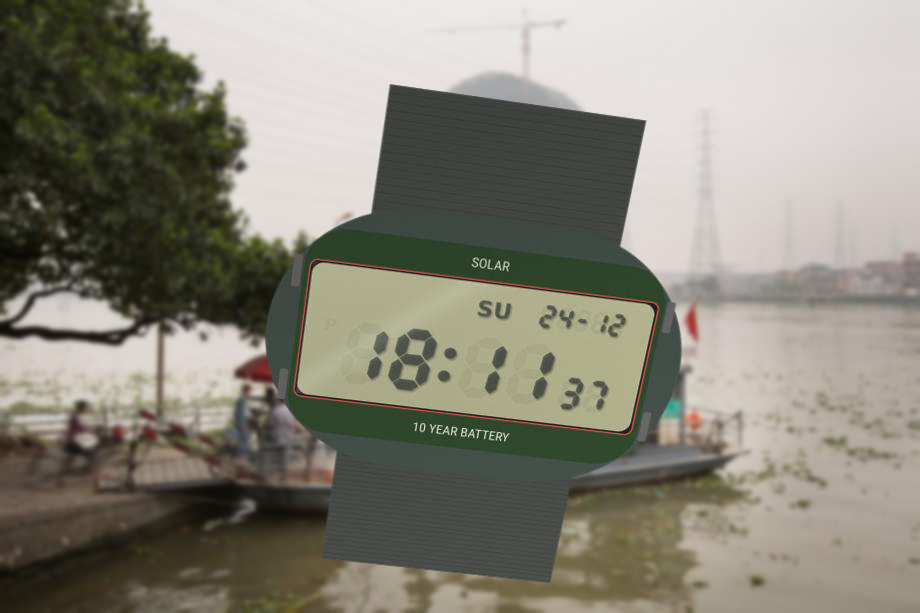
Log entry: 18h11m37s
